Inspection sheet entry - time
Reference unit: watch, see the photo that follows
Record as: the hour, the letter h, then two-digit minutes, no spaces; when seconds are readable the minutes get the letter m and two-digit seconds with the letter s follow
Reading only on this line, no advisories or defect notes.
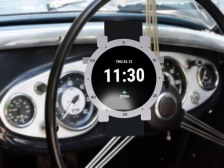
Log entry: 11h30
